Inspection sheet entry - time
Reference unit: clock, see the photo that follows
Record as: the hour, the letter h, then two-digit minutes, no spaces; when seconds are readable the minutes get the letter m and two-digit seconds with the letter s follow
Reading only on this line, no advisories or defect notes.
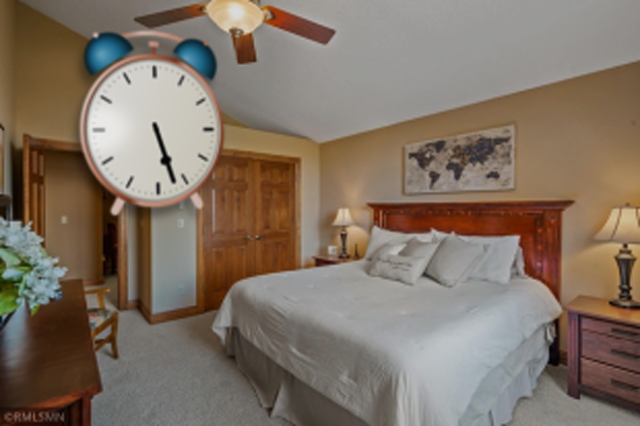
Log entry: 5h27
